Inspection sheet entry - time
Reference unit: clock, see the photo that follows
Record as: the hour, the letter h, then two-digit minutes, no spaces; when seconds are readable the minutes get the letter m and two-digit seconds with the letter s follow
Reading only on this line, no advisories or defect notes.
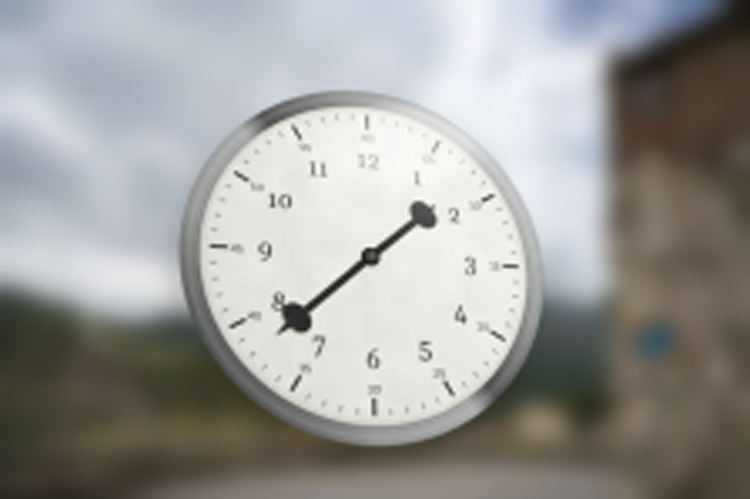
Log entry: 1h38
